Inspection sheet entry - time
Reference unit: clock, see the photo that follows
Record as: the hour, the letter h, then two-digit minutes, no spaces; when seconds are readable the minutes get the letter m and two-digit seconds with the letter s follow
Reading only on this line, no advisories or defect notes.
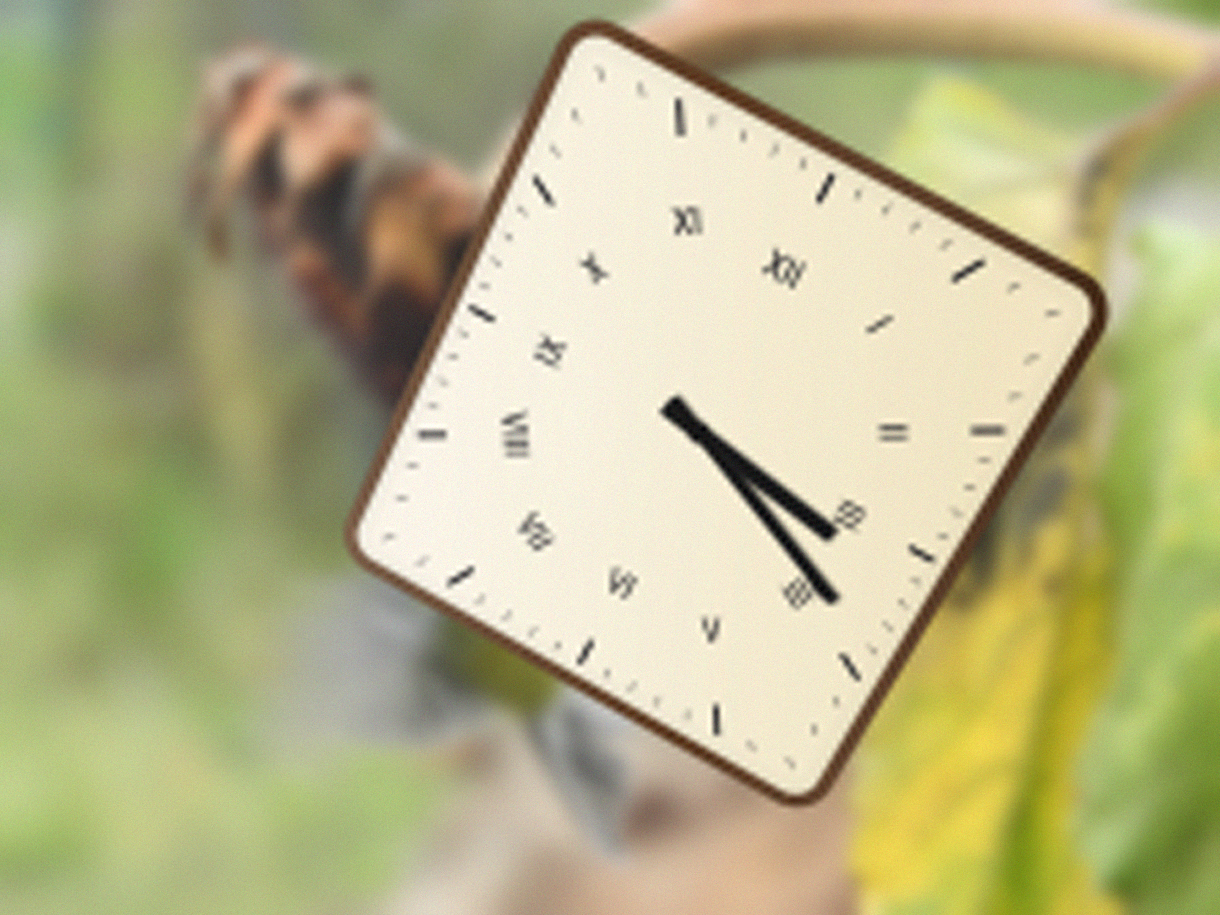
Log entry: 3h19
